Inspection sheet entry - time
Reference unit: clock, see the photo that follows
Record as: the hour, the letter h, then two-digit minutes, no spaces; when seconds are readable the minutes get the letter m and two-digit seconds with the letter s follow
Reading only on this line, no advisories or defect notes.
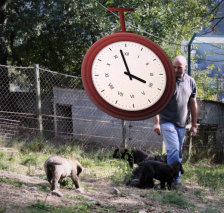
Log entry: 3h58
